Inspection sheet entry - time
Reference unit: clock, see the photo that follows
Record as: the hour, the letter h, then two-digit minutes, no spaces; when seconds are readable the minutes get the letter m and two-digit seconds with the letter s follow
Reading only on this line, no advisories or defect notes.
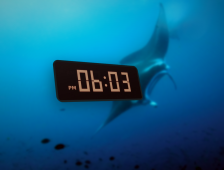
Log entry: 6h03
